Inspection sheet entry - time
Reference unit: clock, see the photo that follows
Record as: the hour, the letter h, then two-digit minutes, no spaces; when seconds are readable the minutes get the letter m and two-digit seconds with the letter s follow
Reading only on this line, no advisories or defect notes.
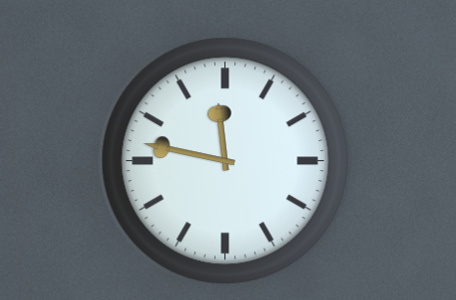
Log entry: 11h47
